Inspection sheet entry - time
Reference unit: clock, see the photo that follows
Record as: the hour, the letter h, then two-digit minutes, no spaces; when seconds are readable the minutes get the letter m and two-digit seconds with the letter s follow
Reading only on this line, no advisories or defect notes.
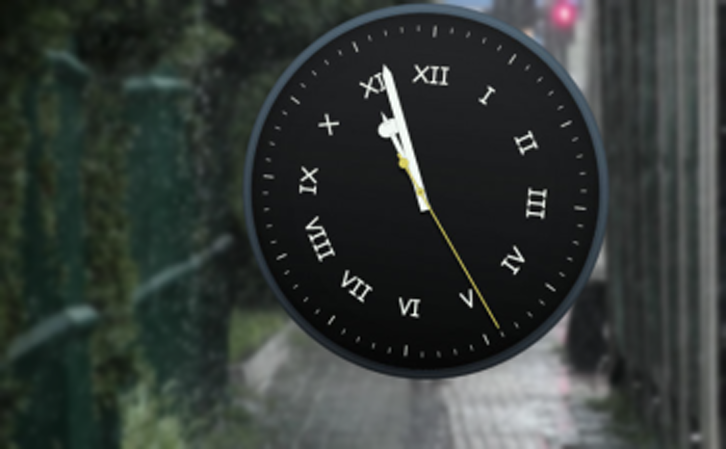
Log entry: 10h56m24s
